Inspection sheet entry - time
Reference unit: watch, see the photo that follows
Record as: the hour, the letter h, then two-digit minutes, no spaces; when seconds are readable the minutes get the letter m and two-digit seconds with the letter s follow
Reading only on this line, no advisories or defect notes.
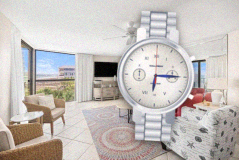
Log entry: 6h15
